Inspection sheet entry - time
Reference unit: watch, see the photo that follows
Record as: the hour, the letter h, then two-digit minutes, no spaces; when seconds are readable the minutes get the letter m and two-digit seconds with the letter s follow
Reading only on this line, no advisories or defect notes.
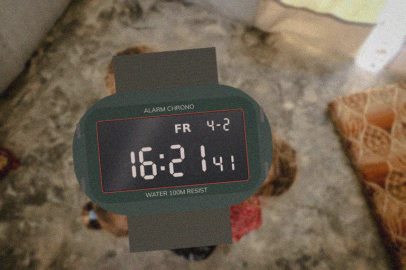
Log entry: 16h21m41s
